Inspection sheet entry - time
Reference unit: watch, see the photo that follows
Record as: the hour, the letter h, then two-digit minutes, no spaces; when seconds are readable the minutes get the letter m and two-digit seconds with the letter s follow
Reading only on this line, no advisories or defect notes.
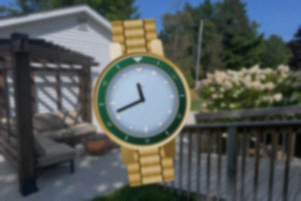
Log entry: 11h42
